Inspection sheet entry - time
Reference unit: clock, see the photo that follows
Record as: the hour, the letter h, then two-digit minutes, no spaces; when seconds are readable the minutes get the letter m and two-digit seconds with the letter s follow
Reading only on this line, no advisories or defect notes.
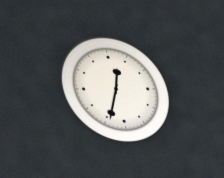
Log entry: 12h34
